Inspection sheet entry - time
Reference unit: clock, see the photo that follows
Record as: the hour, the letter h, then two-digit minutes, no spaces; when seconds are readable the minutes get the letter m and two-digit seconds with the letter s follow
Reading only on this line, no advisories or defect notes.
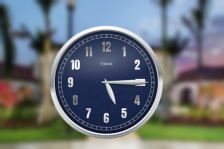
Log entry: 5h15
